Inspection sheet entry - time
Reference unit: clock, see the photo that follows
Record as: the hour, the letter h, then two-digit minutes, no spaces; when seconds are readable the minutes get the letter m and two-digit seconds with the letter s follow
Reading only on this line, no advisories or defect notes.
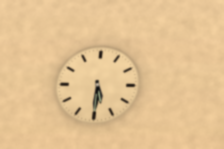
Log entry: 5h30
